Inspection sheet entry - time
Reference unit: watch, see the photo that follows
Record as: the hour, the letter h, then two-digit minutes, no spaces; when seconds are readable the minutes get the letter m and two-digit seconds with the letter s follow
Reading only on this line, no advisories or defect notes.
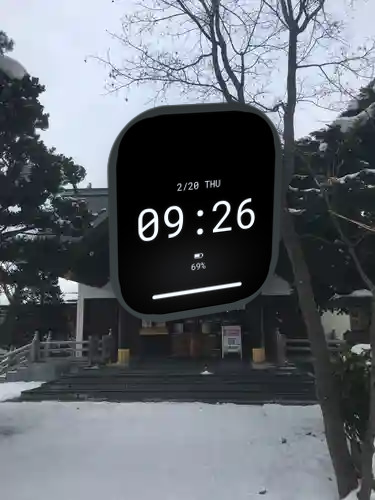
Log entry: 9h26
